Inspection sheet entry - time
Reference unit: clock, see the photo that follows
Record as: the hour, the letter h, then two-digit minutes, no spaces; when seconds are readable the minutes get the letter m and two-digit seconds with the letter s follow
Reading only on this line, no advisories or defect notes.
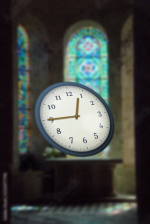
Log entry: 12h45
